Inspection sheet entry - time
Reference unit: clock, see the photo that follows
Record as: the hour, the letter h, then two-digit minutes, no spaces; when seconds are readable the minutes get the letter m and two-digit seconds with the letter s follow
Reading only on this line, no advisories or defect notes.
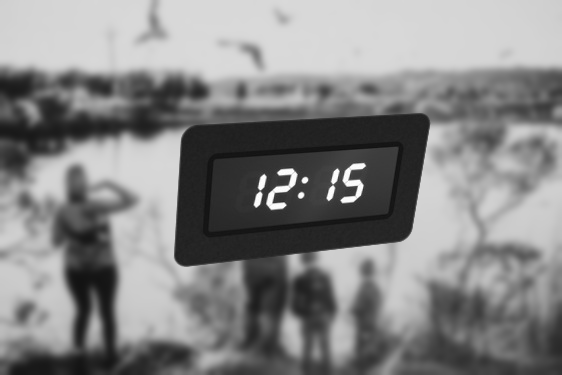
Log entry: 12h15
